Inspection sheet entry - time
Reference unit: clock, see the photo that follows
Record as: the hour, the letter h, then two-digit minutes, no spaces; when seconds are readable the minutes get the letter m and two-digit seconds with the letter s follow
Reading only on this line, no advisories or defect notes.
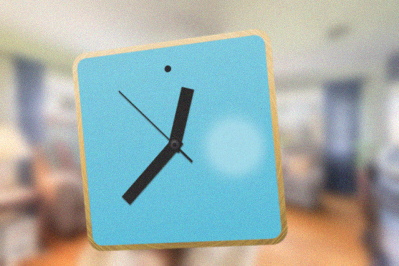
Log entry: 12h37m53s
